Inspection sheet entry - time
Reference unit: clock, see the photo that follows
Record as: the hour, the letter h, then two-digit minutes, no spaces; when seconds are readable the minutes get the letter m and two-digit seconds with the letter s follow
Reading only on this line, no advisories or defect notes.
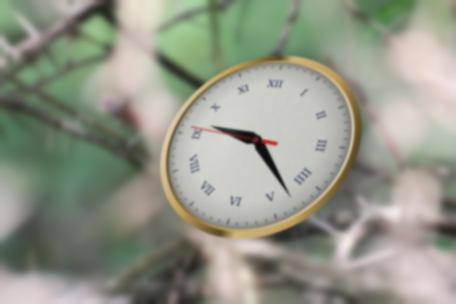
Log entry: 9h22m46s
